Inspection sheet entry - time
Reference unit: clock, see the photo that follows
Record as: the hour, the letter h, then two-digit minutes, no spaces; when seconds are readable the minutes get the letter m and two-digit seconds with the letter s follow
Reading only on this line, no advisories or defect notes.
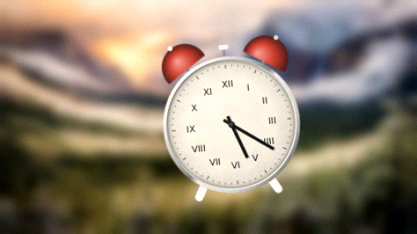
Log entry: 5h21
